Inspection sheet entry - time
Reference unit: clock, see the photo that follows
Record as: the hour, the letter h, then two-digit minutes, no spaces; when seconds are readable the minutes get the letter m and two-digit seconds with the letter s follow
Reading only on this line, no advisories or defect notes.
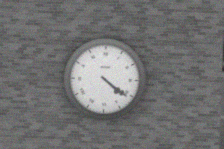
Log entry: 4h21
